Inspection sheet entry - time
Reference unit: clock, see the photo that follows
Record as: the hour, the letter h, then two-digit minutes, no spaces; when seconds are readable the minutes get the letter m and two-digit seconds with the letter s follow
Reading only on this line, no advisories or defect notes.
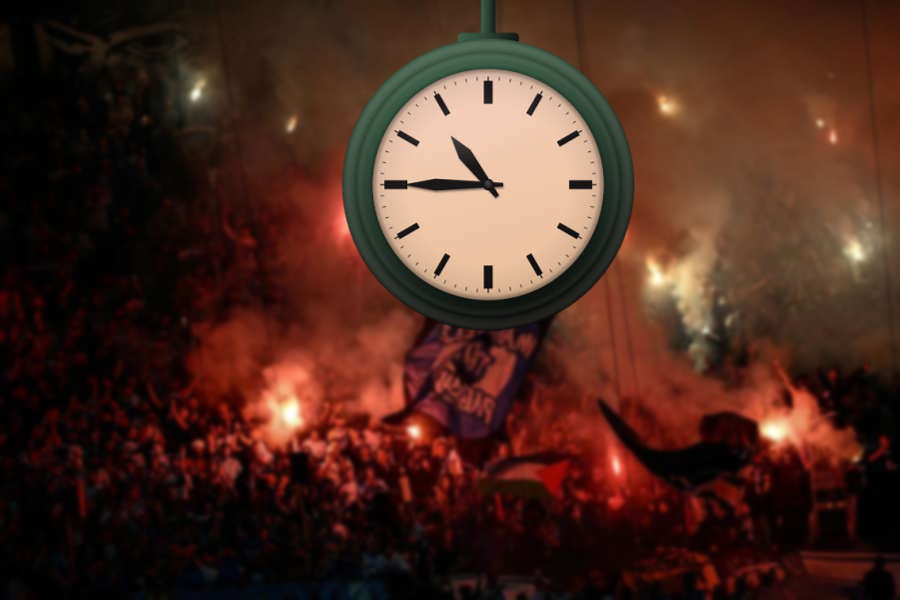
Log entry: 10h45
